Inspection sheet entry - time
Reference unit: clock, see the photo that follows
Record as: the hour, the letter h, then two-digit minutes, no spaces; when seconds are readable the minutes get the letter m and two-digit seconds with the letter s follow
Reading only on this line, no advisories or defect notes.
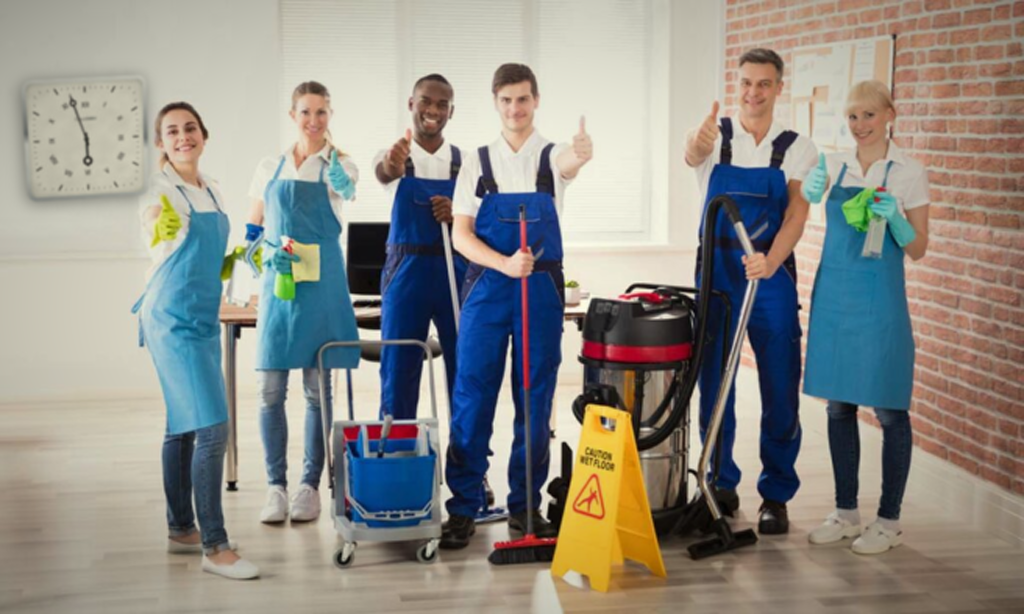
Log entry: 5h57
